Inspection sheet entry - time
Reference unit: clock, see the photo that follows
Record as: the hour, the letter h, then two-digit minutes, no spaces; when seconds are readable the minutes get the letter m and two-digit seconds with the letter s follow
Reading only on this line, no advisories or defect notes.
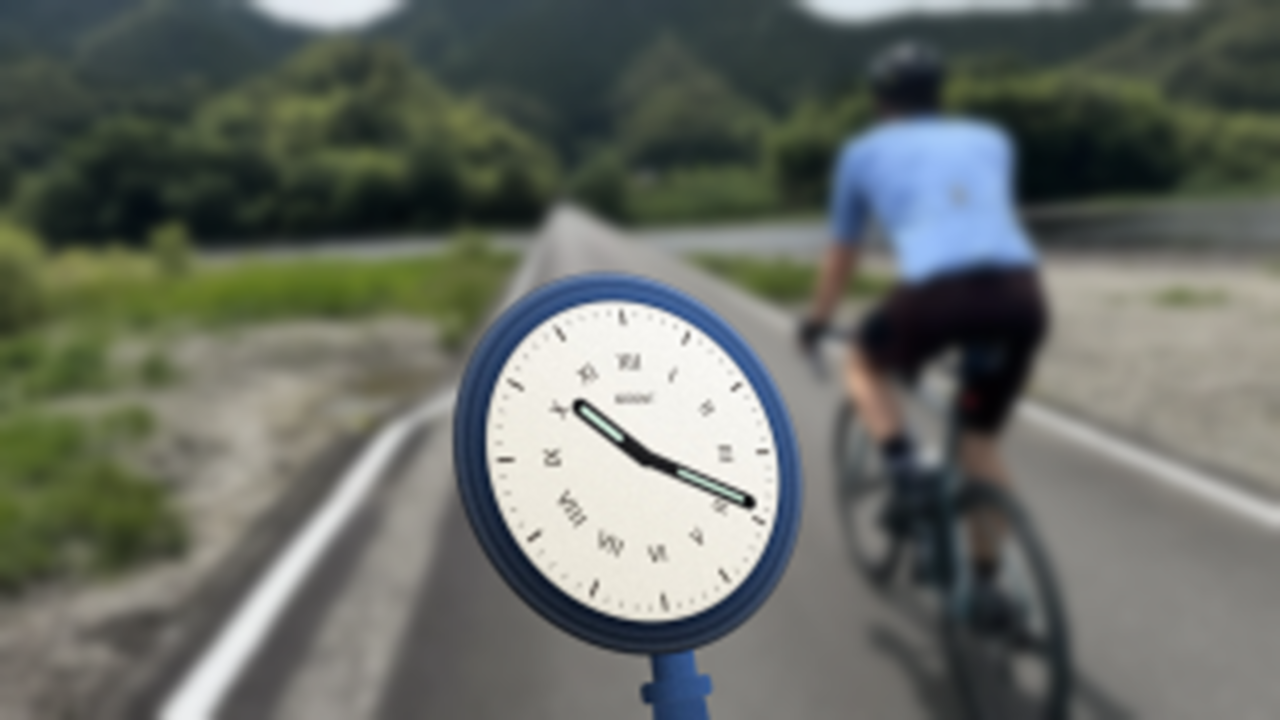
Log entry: 10h19
